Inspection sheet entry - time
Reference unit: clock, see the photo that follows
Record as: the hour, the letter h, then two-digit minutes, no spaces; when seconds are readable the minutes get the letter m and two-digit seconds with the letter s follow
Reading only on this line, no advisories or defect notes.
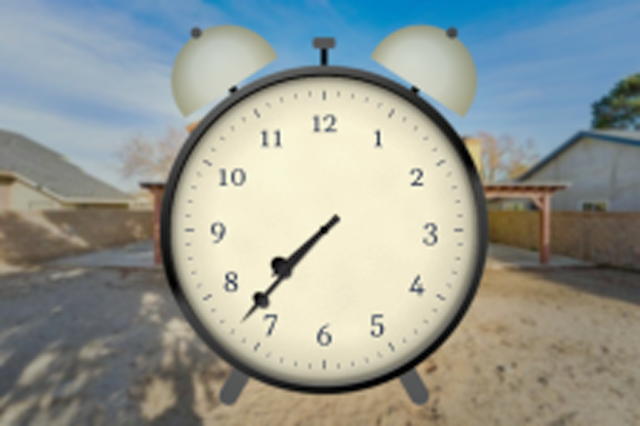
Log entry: 7h37
